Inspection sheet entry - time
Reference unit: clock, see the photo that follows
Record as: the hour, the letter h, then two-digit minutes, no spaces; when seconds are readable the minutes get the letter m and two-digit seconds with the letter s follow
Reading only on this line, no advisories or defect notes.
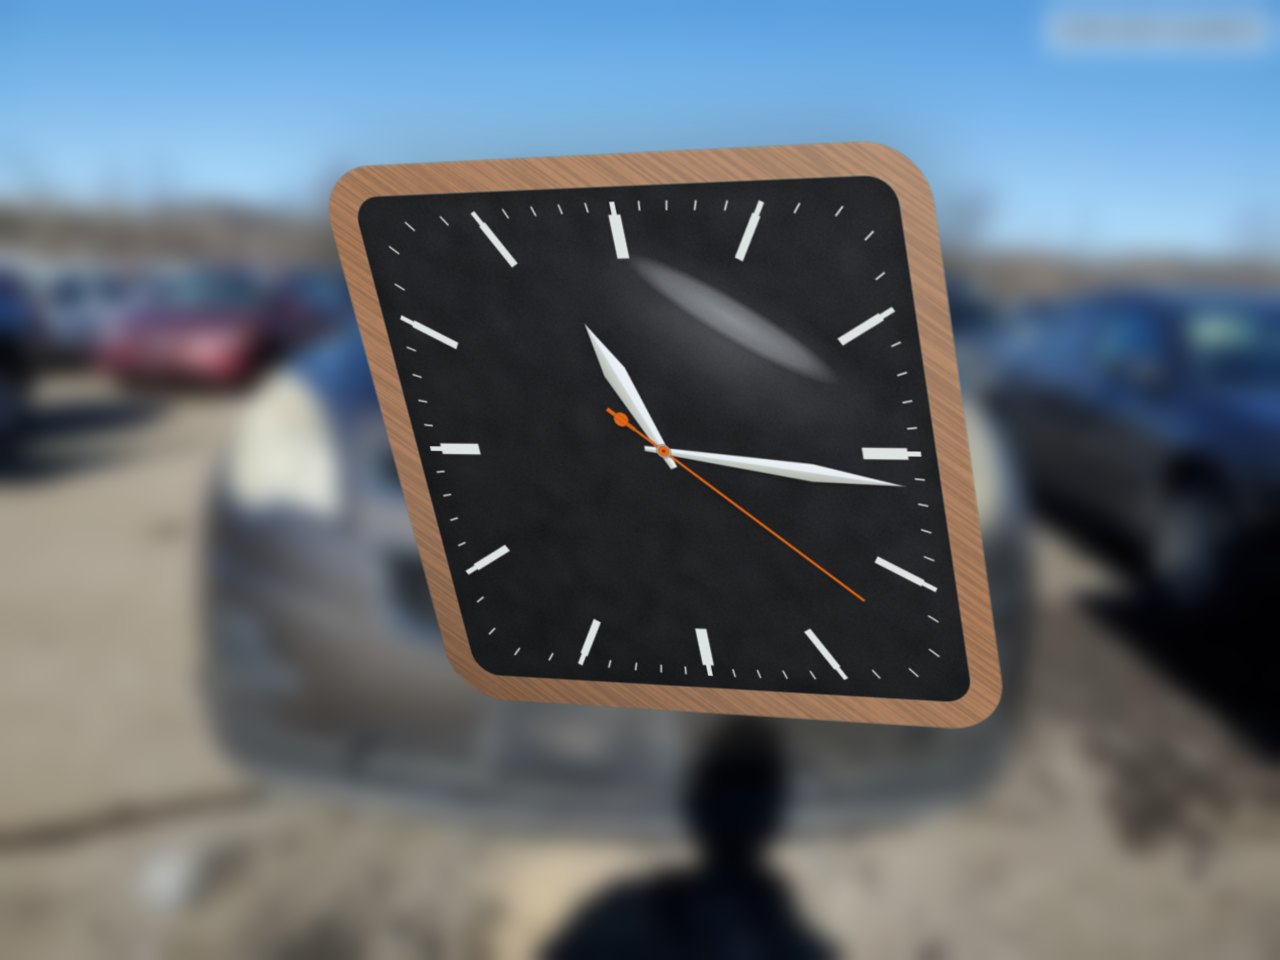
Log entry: 11h16m22s
